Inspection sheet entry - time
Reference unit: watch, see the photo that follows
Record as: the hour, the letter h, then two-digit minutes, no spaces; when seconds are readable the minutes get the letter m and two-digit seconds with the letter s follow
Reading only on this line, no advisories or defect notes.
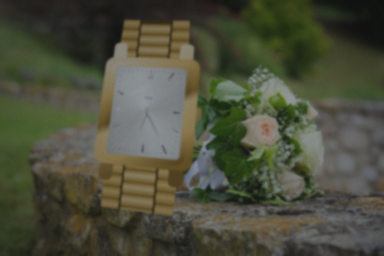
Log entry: 6h25
